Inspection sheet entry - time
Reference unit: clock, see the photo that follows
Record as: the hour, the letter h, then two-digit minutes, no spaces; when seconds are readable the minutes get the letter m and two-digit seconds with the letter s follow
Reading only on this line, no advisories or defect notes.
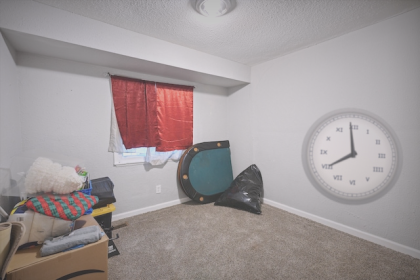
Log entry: 7h59
